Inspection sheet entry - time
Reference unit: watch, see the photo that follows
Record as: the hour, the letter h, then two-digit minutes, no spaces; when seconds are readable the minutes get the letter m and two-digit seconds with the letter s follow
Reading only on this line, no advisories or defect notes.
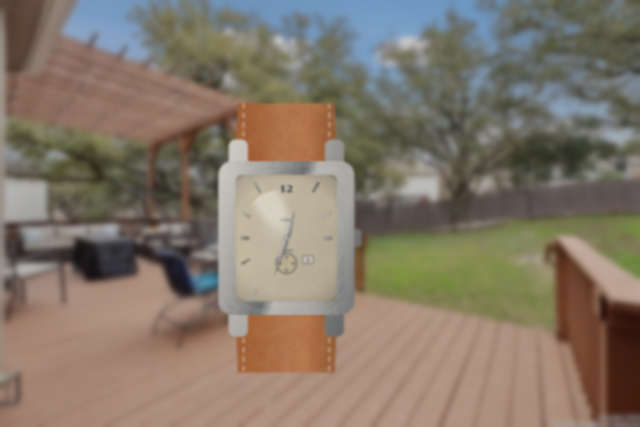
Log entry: 12h33
